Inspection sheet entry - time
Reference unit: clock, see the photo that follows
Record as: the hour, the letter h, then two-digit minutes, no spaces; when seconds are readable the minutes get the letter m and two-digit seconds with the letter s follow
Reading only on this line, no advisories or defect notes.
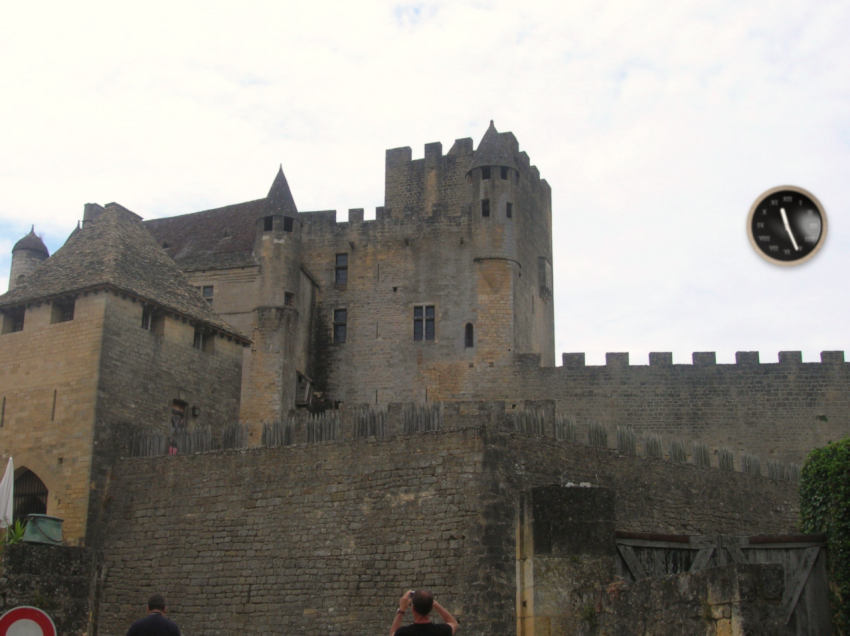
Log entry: 11h26
